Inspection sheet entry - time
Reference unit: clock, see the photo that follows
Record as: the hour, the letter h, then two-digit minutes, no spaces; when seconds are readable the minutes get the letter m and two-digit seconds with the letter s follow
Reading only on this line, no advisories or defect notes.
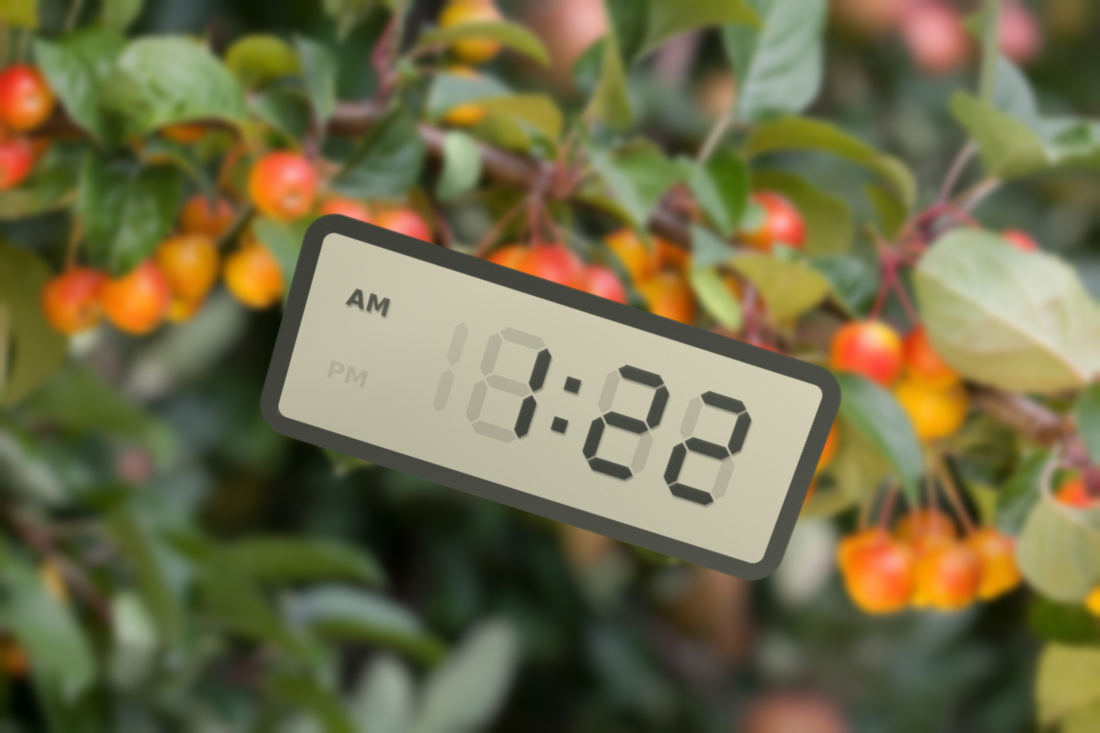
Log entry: 1h22
